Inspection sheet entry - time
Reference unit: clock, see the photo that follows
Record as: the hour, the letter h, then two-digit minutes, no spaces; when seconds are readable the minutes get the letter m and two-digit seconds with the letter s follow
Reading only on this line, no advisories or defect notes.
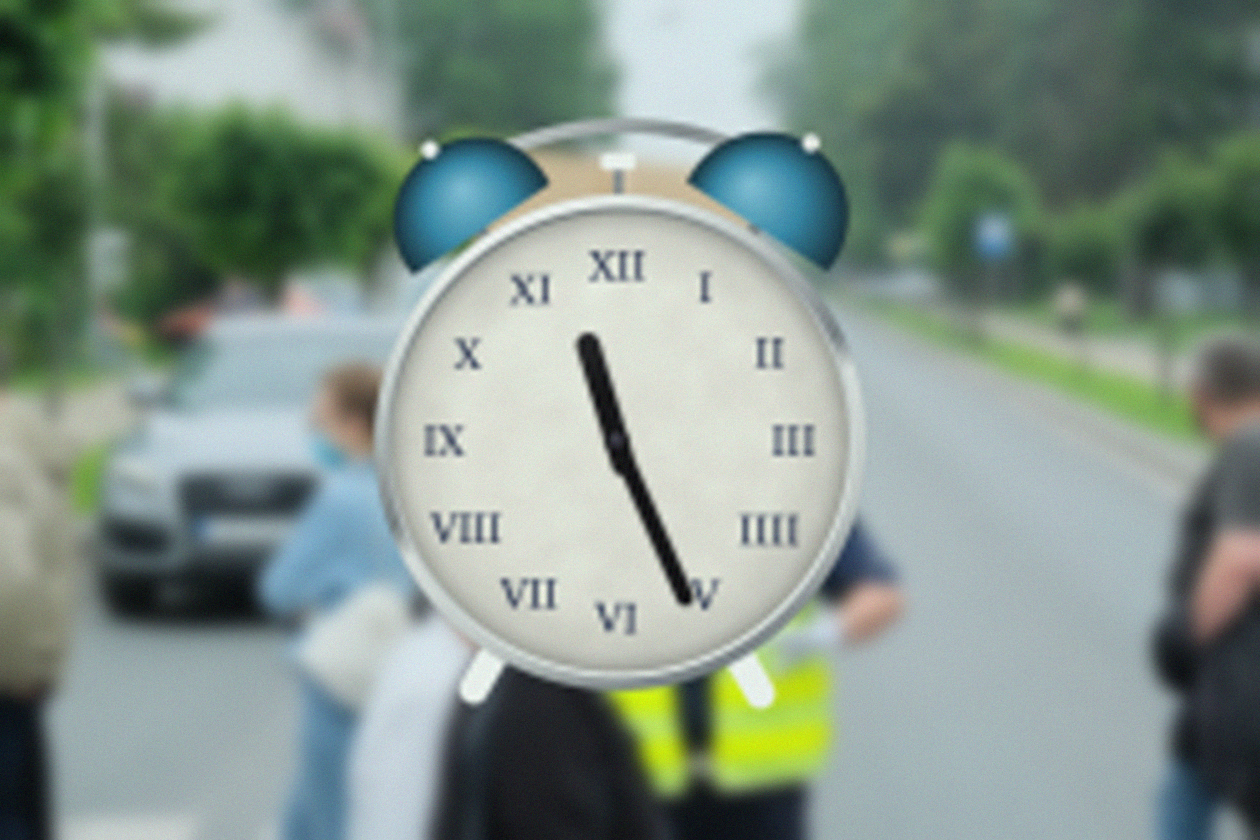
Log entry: 11h26
